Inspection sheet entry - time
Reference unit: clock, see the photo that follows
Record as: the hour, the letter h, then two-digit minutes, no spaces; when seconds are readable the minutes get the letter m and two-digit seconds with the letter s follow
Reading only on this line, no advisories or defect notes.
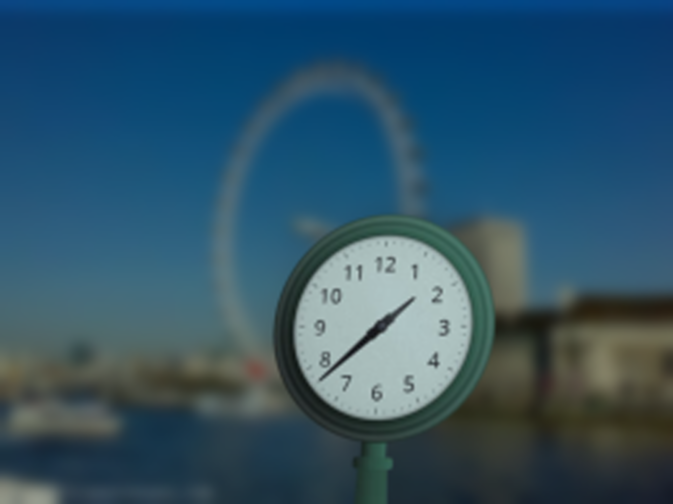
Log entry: 1h38
